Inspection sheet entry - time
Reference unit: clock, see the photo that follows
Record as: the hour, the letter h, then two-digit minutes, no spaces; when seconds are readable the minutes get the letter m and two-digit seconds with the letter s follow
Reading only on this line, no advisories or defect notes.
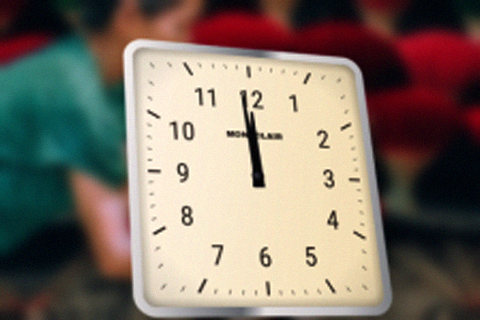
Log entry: 11h59
